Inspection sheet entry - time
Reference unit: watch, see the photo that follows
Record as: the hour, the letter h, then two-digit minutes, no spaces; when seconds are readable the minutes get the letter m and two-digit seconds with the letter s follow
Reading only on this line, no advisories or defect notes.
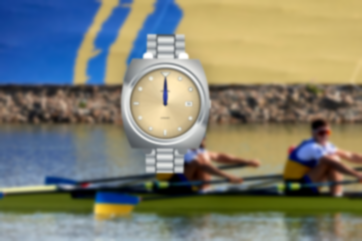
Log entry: 12h00
